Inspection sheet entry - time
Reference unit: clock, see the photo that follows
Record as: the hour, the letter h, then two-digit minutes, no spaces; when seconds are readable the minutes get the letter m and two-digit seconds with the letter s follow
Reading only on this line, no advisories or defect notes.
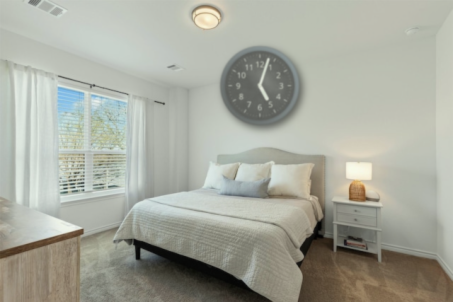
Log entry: 5h03
